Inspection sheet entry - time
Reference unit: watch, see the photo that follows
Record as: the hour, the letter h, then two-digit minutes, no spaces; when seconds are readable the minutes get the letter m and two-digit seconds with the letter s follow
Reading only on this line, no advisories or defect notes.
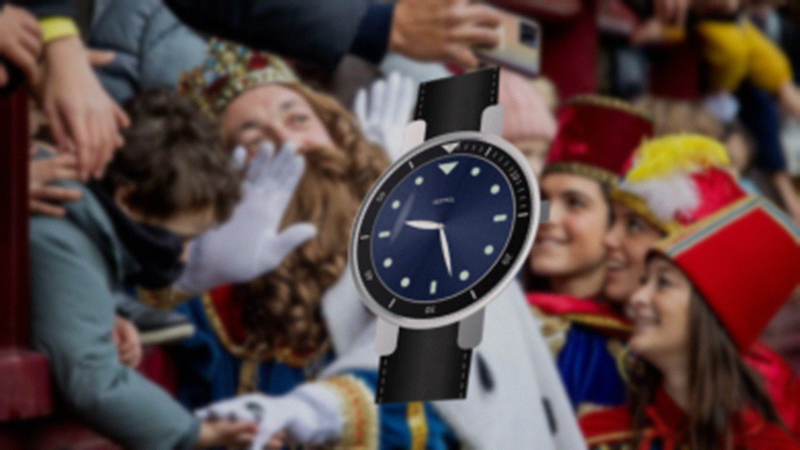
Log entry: 9h27
